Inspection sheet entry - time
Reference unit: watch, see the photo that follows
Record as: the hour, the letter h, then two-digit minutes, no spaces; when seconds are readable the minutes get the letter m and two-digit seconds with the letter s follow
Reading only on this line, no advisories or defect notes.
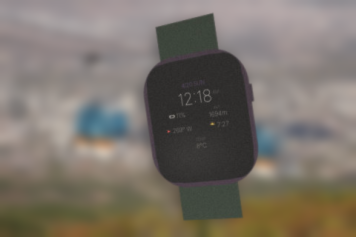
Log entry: 12h18
